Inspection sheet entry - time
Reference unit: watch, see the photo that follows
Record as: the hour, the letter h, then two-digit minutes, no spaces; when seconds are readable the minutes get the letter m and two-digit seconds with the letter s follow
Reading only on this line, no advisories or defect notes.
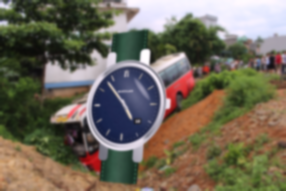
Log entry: 4h53
